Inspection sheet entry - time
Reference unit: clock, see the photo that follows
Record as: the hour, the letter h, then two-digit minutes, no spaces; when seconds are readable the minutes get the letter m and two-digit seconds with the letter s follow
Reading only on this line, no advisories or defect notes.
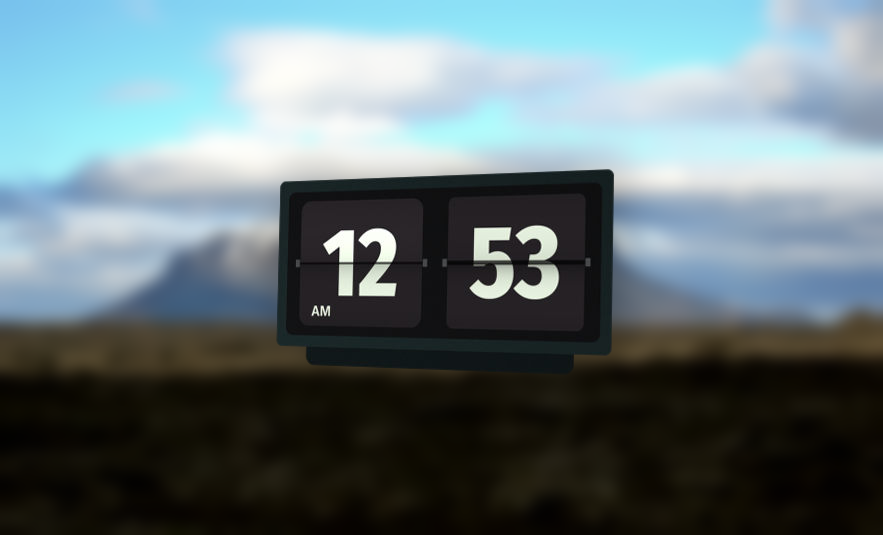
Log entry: 12h53
